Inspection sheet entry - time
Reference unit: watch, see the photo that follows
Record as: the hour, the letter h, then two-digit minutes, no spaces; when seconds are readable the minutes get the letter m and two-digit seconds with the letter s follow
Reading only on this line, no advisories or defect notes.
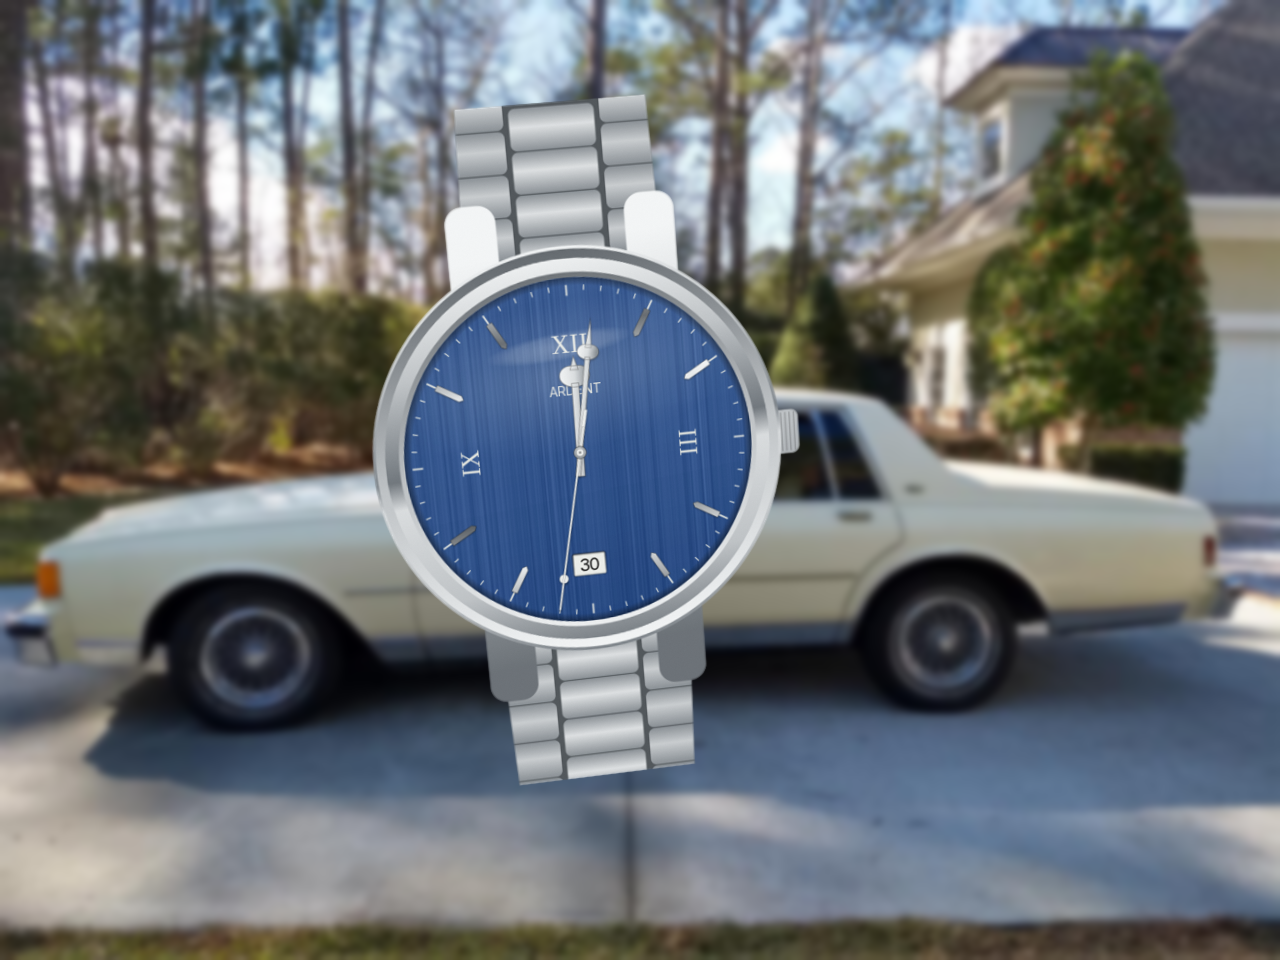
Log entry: 12h01m32s
